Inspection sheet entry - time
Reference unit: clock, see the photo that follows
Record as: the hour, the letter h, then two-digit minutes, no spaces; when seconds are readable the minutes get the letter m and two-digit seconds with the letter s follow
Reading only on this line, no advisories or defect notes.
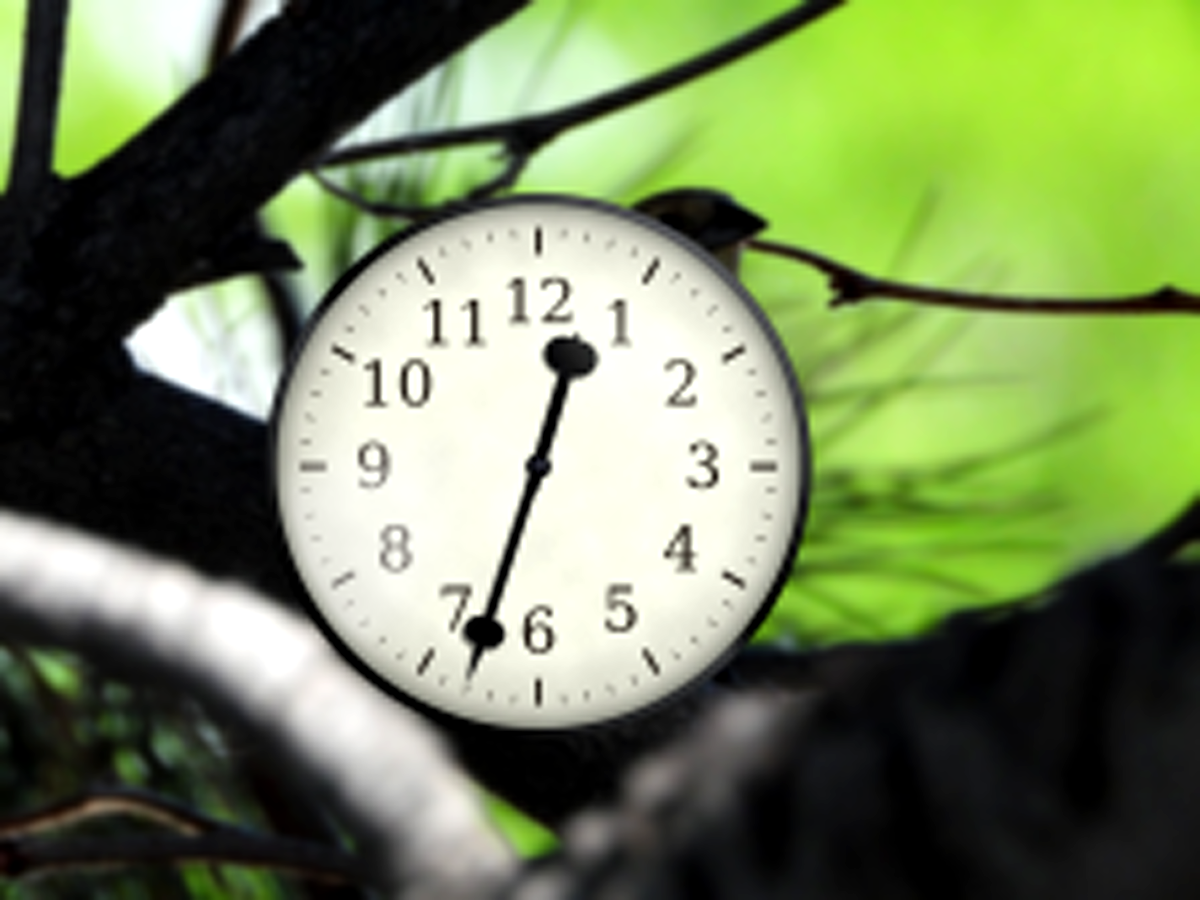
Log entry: 12h33
